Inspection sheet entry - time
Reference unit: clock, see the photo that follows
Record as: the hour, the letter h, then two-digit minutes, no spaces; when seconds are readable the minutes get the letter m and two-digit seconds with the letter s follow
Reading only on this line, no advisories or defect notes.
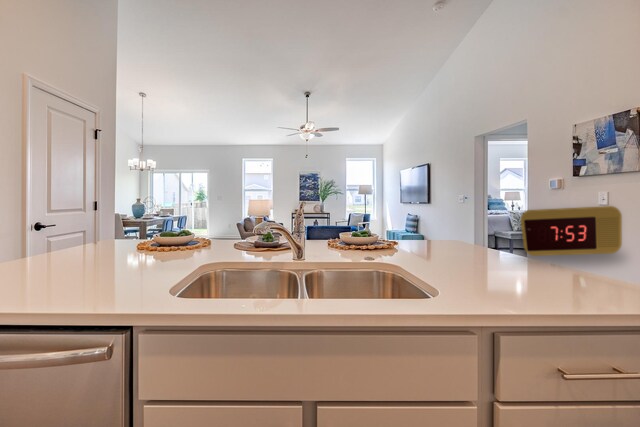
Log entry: 7h53
